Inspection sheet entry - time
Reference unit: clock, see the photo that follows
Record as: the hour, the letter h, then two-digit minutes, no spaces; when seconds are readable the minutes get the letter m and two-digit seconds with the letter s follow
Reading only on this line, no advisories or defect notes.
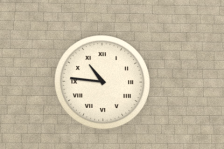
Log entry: 10h46
